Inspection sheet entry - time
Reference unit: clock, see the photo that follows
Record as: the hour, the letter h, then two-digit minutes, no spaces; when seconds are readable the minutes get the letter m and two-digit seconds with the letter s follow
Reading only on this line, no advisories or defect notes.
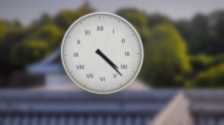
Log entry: 4h23
